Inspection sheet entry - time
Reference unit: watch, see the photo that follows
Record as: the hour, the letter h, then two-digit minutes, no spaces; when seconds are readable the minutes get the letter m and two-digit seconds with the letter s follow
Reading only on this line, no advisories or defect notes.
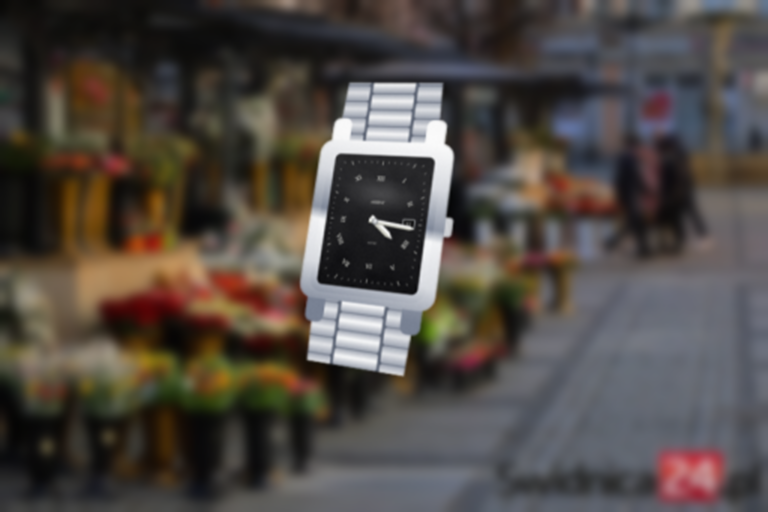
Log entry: 4h16
